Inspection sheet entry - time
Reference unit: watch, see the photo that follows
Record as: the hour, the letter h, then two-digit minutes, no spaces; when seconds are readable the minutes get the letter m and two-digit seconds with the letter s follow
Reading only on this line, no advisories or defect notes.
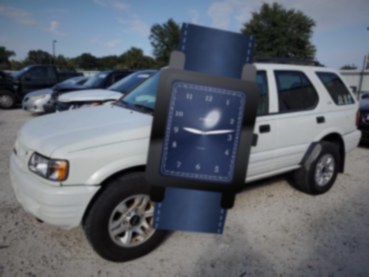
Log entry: 9h13
